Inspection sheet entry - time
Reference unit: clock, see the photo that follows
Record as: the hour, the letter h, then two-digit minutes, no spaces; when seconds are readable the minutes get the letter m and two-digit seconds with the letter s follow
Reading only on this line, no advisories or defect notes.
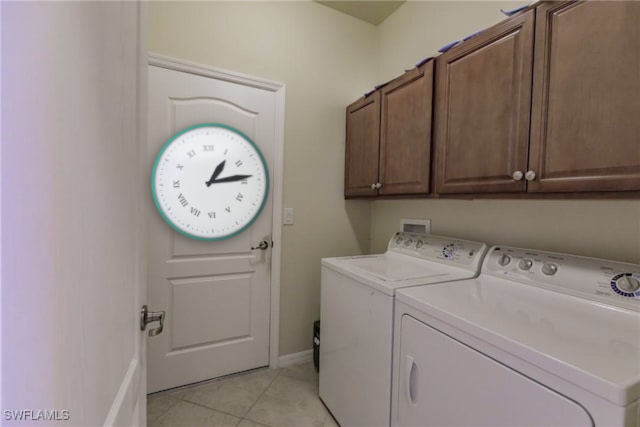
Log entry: 1h14
